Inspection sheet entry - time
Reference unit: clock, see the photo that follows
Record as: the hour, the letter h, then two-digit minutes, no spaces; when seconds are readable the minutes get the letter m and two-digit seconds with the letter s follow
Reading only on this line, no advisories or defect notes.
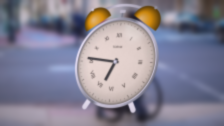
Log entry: 6h46
